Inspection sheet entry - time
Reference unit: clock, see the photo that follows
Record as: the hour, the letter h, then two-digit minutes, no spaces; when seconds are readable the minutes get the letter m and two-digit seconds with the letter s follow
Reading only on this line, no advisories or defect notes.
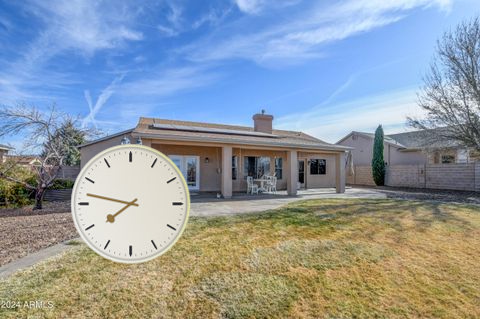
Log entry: 7h47
